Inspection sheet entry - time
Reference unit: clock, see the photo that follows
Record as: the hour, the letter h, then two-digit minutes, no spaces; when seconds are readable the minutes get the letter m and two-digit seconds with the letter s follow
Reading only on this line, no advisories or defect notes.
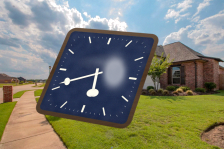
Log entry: 5h41
